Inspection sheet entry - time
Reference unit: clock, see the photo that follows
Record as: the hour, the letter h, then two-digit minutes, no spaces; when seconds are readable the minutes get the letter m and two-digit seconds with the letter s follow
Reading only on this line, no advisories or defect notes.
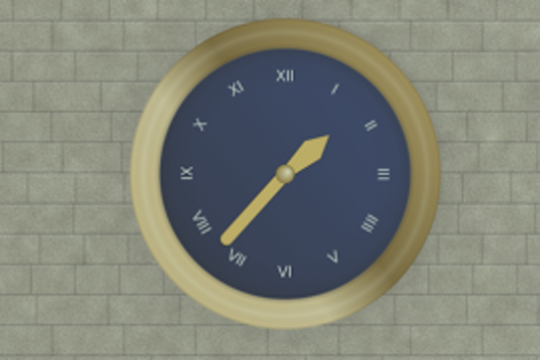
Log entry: 1h37
